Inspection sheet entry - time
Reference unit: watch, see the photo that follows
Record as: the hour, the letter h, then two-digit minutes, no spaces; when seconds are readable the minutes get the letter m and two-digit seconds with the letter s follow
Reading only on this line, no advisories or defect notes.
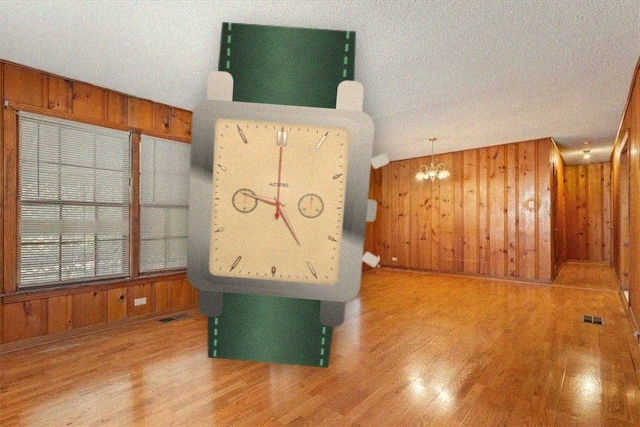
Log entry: 9h25
